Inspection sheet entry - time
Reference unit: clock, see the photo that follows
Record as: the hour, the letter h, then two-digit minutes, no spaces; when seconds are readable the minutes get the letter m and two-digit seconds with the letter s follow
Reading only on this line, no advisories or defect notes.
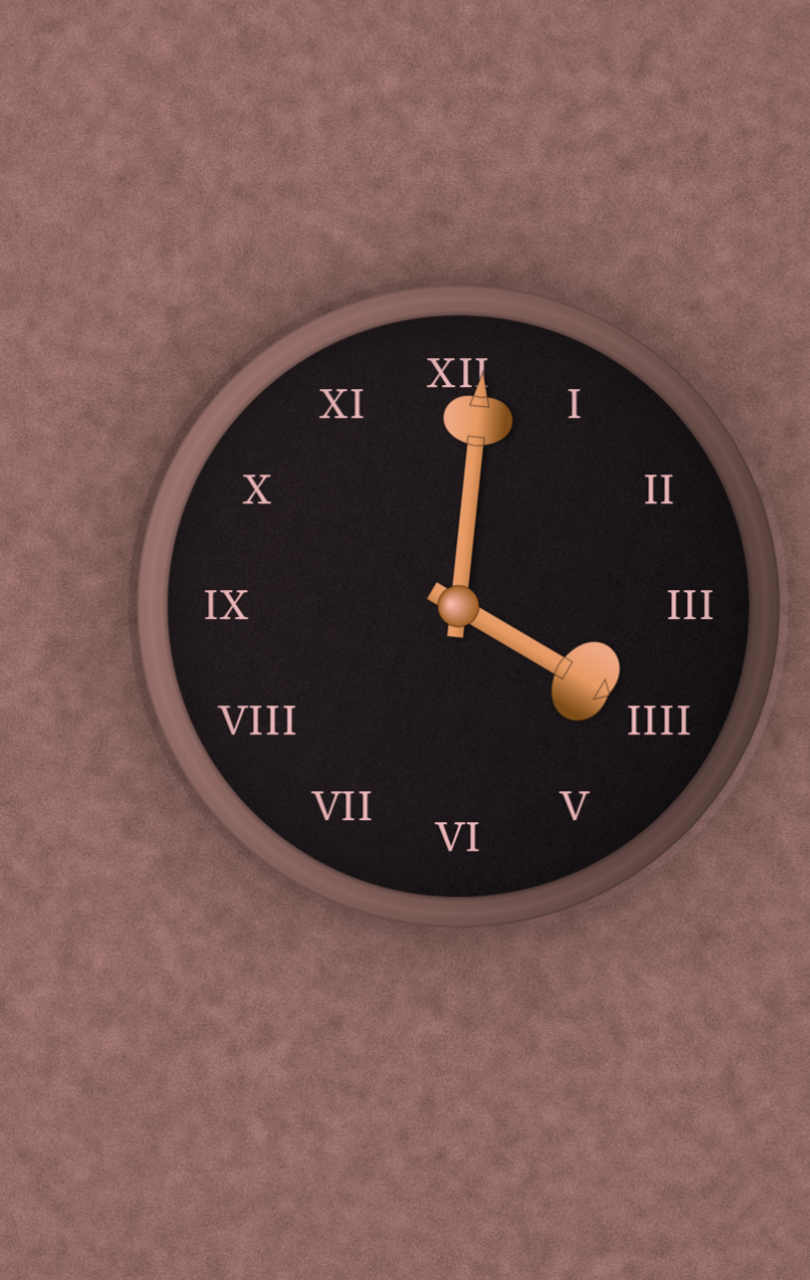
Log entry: 4h01
